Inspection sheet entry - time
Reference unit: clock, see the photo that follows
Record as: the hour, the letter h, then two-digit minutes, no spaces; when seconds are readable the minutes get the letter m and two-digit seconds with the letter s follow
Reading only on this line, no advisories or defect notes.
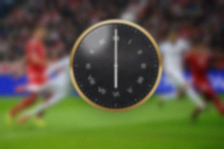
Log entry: 6h00
